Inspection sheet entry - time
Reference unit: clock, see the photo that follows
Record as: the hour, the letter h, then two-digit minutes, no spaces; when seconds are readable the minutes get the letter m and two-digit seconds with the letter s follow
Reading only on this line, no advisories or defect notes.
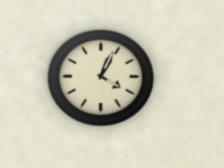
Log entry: 4h04
